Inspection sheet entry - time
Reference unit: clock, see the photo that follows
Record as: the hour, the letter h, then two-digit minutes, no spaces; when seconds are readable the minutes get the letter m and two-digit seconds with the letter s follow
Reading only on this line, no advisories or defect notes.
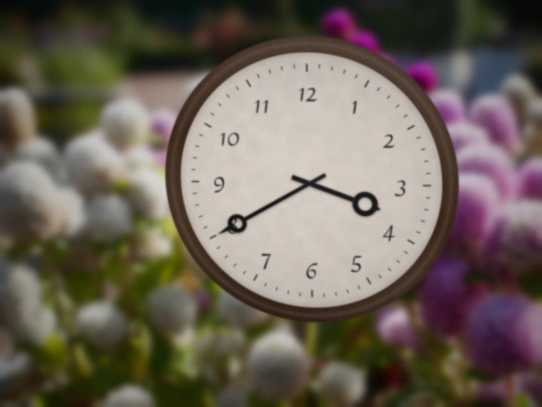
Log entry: 3h40
